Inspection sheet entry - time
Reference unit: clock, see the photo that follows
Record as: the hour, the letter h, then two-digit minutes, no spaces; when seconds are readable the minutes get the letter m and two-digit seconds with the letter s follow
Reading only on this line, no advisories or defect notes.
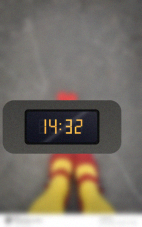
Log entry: 14h32
